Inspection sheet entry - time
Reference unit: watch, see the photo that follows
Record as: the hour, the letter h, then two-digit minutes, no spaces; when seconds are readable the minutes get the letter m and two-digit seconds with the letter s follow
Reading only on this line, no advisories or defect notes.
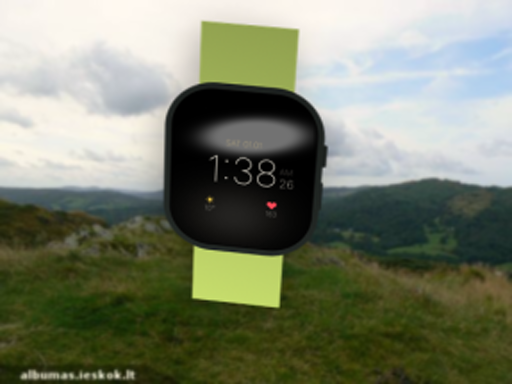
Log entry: 1h38
